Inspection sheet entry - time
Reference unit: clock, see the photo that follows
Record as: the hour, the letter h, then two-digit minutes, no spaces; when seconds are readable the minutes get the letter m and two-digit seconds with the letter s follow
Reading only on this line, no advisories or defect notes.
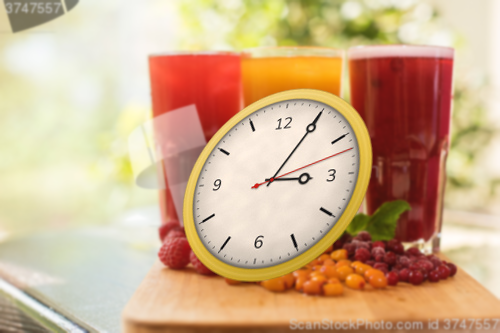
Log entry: 3h05m12s
